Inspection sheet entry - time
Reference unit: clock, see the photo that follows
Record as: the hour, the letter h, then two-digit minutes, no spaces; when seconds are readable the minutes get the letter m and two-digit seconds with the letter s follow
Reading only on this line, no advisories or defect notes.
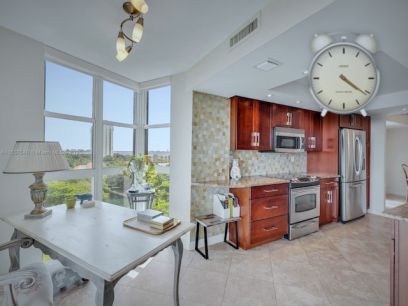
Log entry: 4h21
